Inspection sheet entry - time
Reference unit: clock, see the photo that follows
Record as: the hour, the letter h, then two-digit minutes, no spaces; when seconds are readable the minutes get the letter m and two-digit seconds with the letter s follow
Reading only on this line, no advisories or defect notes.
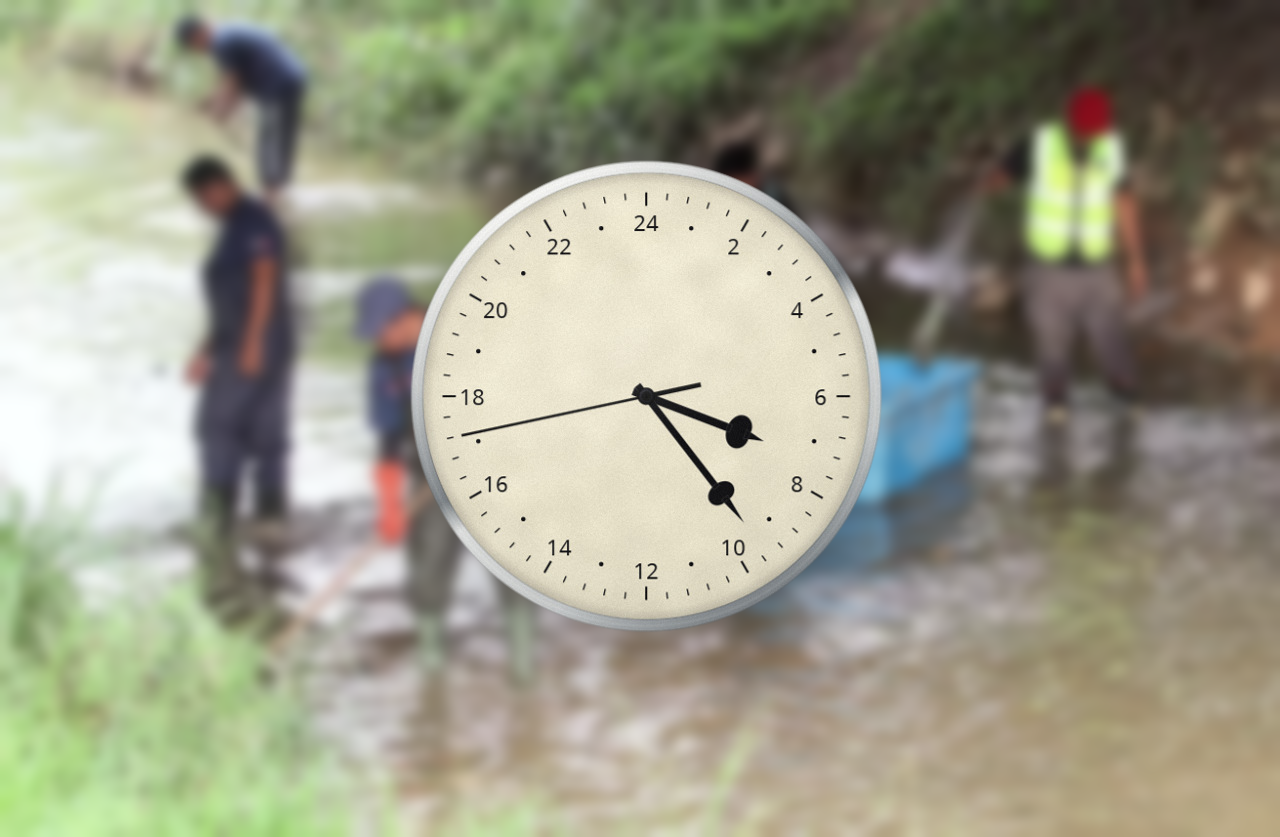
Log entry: 7h23m43s
